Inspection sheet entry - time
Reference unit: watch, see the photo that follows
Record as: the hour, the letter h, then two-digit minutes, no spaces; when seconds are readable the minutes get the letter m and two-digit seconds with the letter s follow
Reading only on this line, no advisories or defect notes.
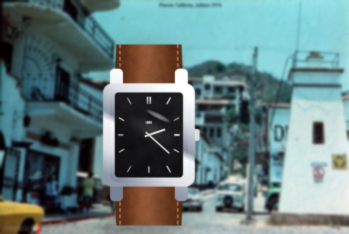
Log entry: 2h22
